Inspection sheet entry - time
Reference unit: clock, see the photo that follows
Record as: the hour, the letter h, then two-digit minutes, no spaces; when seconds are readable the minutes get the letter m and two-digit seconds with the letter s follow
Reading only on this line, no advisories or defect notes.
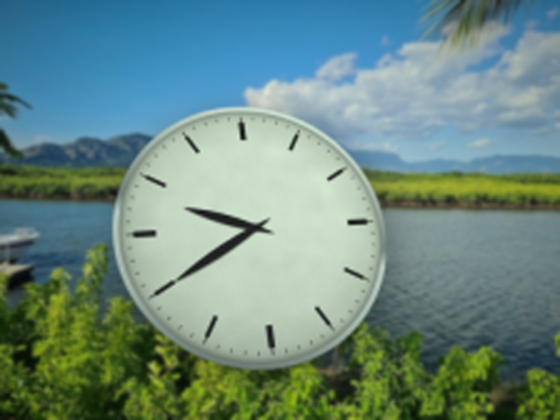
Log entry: 9h40
